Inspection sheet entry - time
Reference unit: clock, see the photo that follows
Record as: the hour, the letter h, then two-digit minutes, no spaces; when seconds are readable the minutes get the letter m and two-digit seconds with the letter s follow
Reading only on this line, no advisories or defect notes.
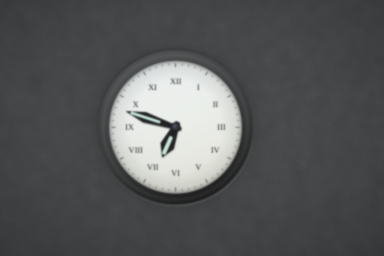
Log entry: 6h48
